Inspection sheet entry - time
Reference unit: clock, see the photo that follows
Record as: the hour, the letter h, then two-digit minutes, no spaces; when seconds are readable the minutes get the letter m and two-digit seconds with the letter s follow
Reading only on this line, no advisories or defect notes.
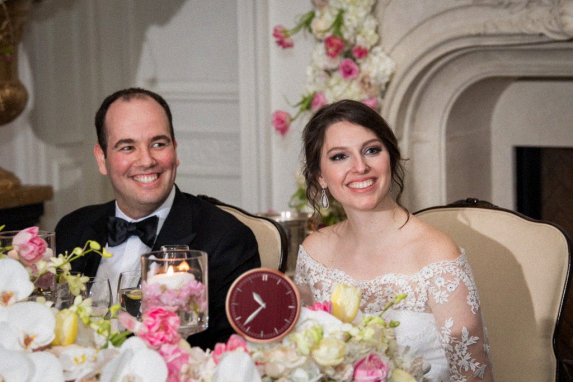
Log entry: 10h37
